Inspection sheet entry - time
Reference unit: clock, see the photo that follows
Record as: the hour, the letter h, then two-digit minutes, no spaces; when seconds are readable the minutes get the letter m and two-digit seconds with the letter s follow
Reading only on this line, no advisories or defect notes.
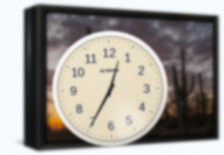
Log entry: 12h35
